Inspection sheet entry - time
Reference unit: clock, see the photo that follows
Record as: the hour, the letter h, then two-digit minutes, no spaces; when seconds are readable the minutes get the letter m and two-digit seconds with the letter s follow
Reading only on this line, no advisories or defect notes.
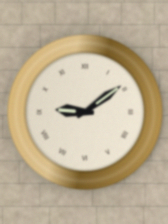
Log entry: 9h09
